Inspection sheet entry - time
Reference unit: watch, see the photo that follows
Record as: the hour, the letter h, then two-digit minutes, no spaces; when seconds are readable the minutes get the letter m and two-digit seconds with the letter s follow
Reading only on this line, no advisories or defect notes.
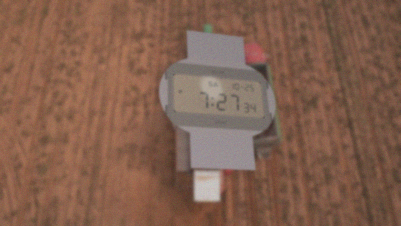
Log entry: 7h27
